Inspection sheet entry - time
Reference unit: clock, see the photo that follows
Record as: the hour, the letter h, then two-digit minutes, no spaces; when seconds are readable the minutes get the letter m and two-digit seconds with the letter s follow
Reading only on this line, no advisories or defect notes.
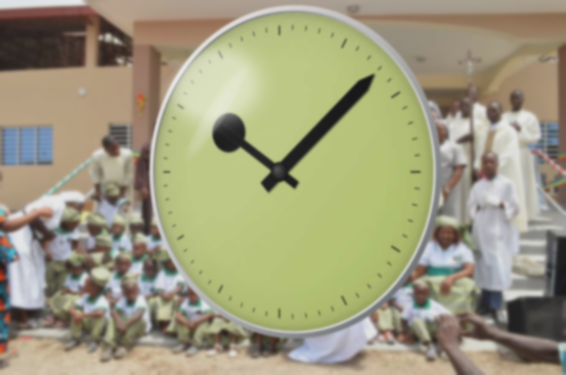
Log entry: 10h08
